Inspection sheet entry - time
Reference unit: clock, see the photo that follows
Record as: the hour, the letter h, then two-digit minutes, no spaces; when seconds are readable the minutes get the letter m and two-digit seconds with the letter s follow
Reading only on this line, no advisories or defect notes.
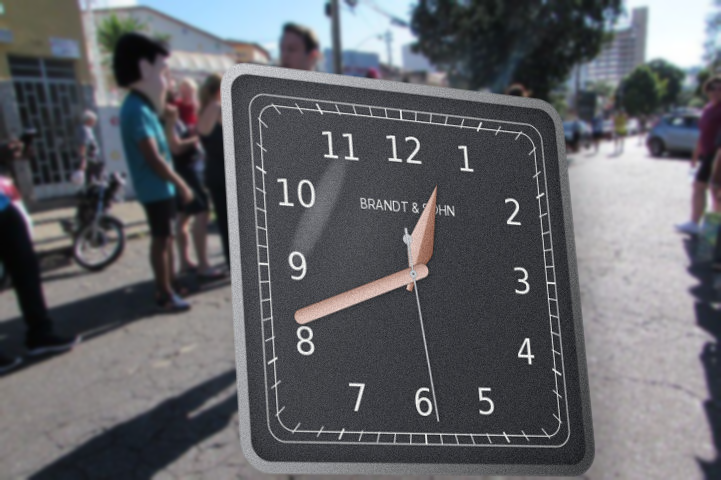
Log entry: 12h41m29s
